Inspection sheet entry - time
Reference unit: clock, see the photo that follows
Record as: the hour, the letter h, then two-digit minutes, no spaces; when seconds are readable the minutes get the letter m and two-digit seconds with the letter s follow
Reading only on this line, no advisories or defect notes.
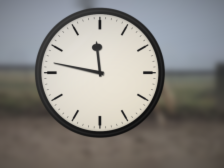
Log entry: 11h47
